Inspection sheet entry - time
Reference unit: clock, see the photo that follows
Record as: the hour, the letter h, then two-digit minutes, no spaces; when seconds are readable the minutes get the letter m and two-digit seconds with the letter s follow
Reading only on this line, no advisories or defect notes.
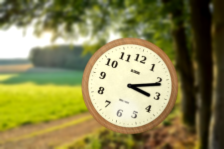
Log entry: 3h11
